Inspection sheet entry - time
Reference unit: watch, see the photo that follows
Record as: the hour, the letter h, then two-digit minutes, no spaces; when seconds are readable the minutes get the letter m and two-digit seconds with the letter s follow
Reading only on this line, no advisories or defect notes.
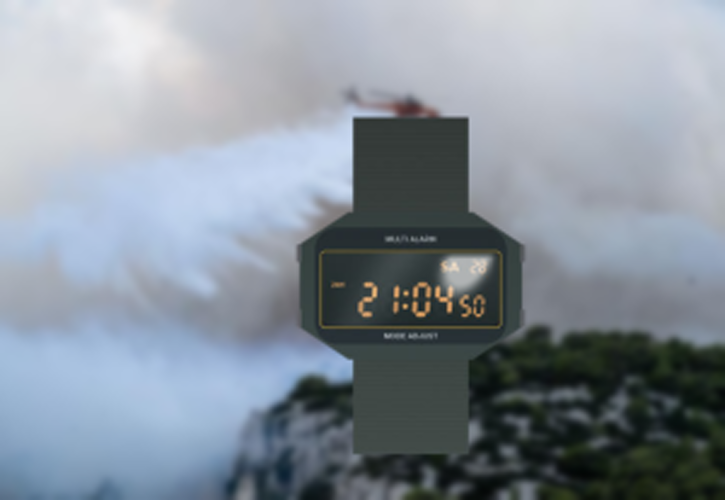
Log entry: 21h04m50s
